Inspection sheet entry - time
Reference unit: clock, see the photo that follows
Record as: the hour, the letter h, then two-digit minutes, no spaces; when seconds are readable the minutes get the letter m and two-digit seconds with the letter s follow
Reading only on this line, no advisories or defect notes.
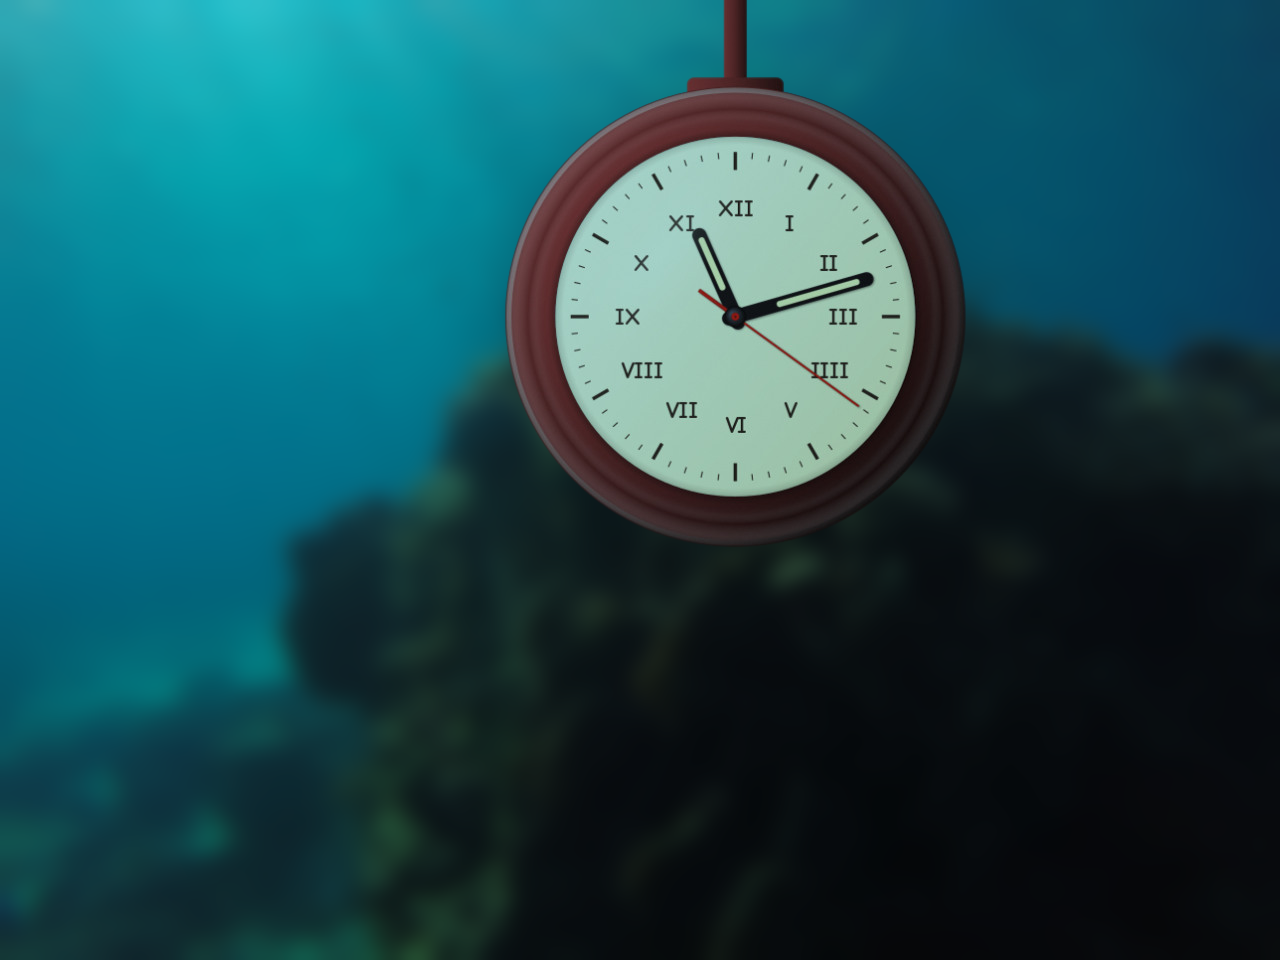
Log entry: 11h12m21s
